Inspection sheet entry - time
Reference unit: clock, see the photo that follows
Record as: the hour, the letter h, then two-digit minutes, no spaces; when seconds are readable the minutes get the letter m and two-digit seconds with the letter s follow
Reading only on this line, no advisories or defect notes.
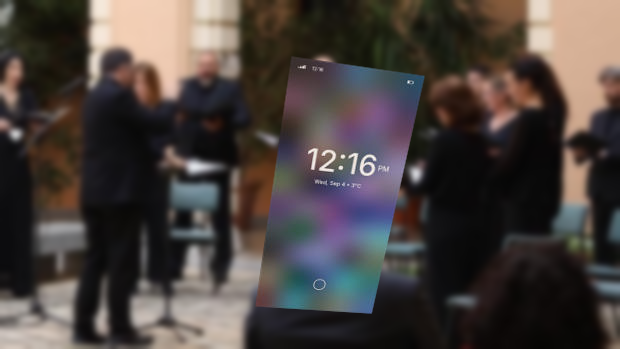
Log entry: 12h16
